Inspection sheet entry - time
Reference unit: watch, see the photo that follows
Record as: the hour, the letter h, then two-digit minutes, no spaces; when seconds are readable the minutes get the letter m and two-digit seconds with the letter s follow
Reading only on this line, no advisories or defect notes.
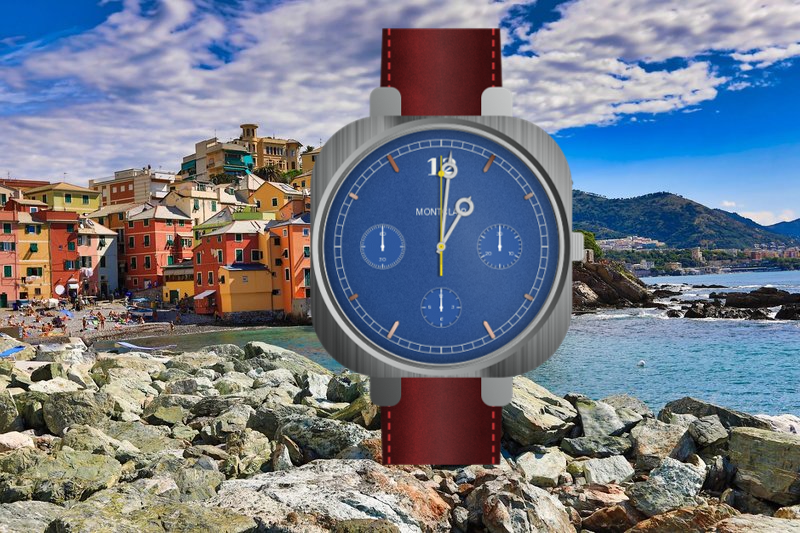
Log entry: 1h01
